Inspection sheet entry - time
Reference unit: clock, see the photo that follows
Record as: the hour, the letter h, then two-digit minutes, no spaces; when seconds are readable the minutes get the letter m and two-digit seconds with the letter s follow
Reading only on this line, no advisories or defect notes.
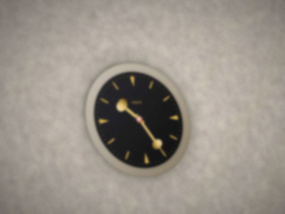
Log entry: 10h25
